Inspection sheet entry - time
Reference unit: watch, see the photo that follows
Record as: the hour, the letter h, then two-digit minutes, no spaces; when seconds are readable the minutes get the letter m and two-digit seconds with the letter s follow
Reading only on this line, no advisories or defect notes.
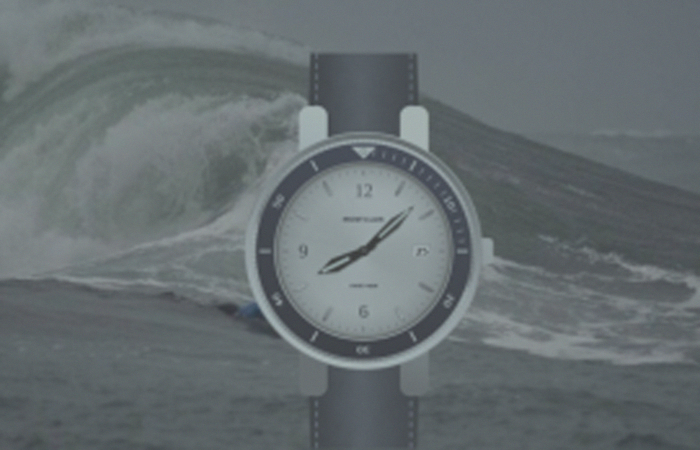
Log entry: 8h08
